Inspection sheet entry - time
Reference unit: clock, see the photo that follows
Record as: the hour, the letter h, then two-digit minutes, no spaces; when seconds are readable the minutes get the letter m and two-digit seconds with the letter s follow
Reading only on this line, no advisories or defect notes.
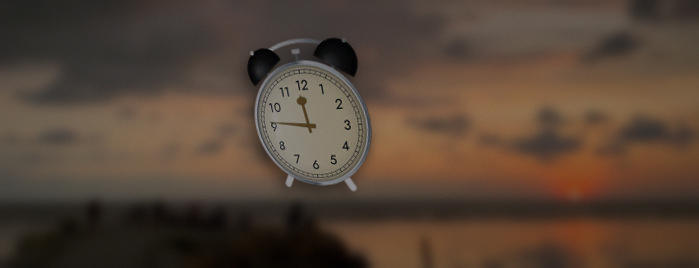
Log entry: 11h46
